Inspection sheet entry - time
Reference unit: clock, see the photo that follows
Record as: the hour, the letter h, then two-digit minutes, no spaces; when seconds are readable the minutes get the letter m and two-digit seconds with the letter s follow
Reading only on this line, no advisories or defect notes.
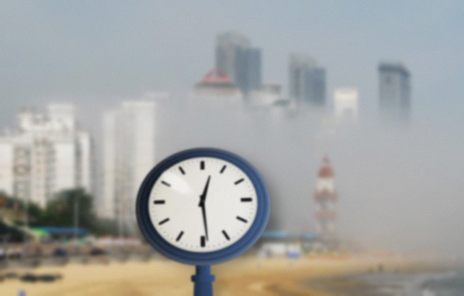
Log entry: 12h29
